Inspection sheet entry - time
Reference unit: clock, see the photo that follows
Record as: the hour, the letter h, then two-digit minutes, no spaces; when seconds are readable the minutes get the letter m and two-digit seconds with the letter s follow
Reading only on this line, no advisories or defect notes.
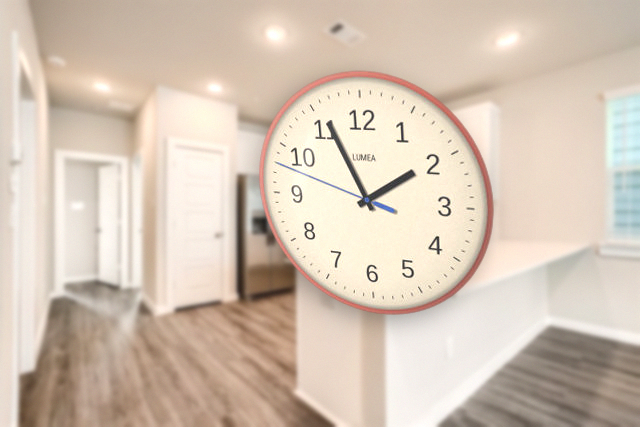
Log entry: 1h55m48s
